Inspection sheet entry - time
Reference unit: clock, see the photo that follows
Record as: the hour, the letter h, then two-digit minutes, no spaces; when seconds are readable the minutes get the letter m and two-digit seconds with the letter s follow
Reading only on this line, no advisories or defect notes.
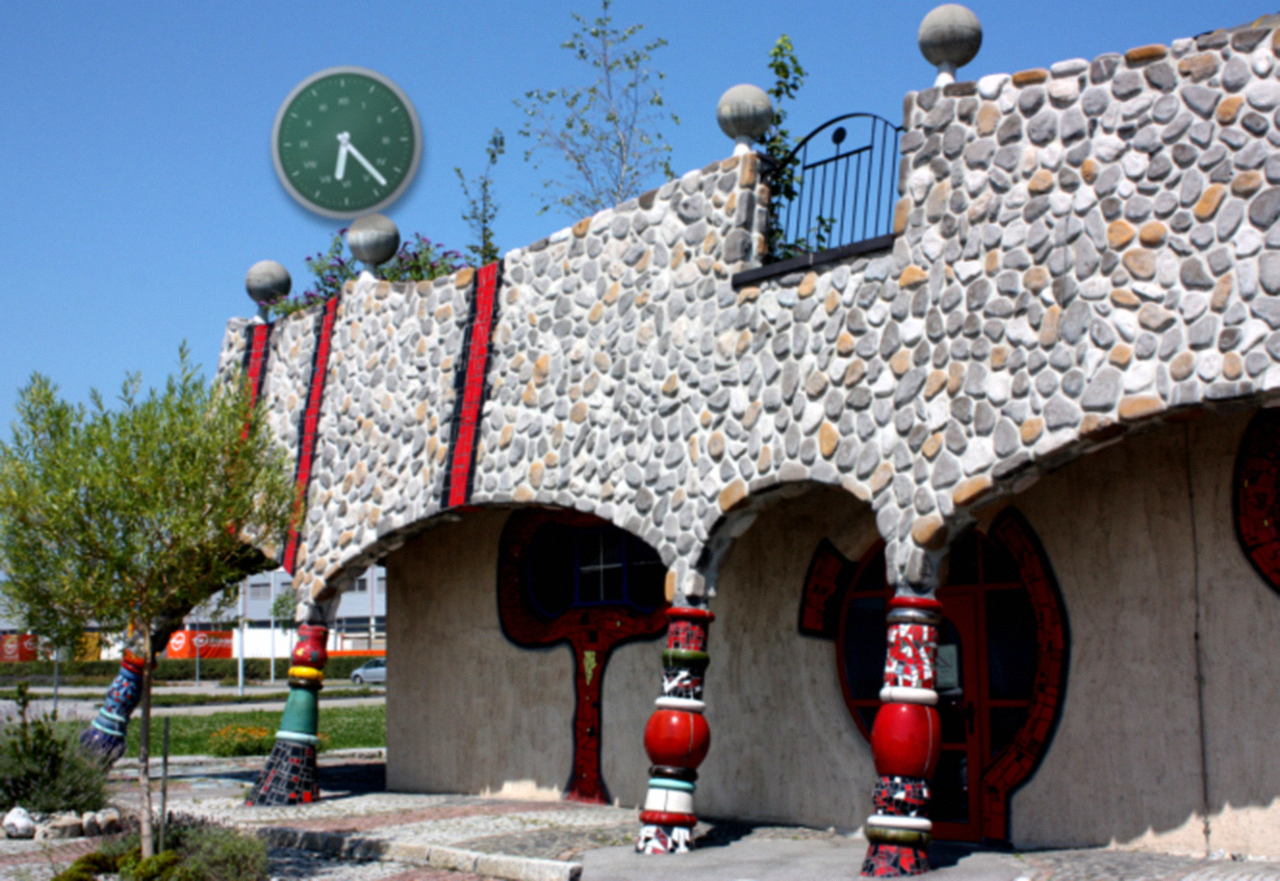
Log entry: 6h23
